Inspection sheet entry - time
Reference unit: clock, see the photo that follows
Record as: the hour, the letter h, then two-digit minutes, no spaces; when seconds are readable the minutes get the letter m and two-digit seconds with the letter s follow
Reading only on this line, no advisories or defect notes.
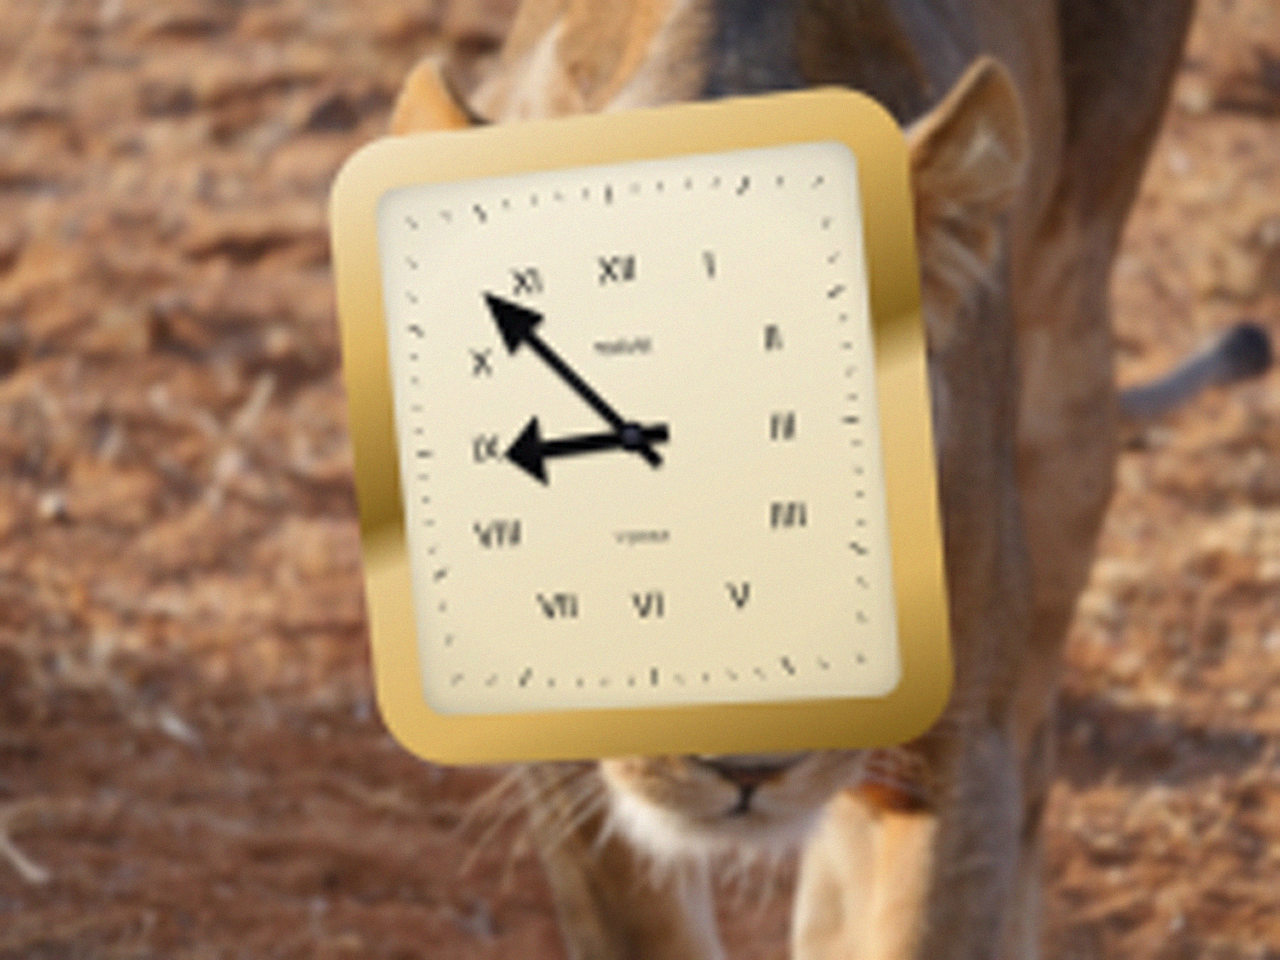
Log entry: 8h53
